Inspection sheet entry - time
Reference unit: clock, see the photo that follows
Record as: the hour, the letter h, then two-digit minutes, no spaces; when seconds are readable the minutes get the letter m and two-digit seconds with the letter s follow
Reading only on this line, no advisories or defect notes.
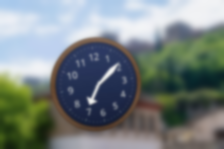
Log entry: 7h09
